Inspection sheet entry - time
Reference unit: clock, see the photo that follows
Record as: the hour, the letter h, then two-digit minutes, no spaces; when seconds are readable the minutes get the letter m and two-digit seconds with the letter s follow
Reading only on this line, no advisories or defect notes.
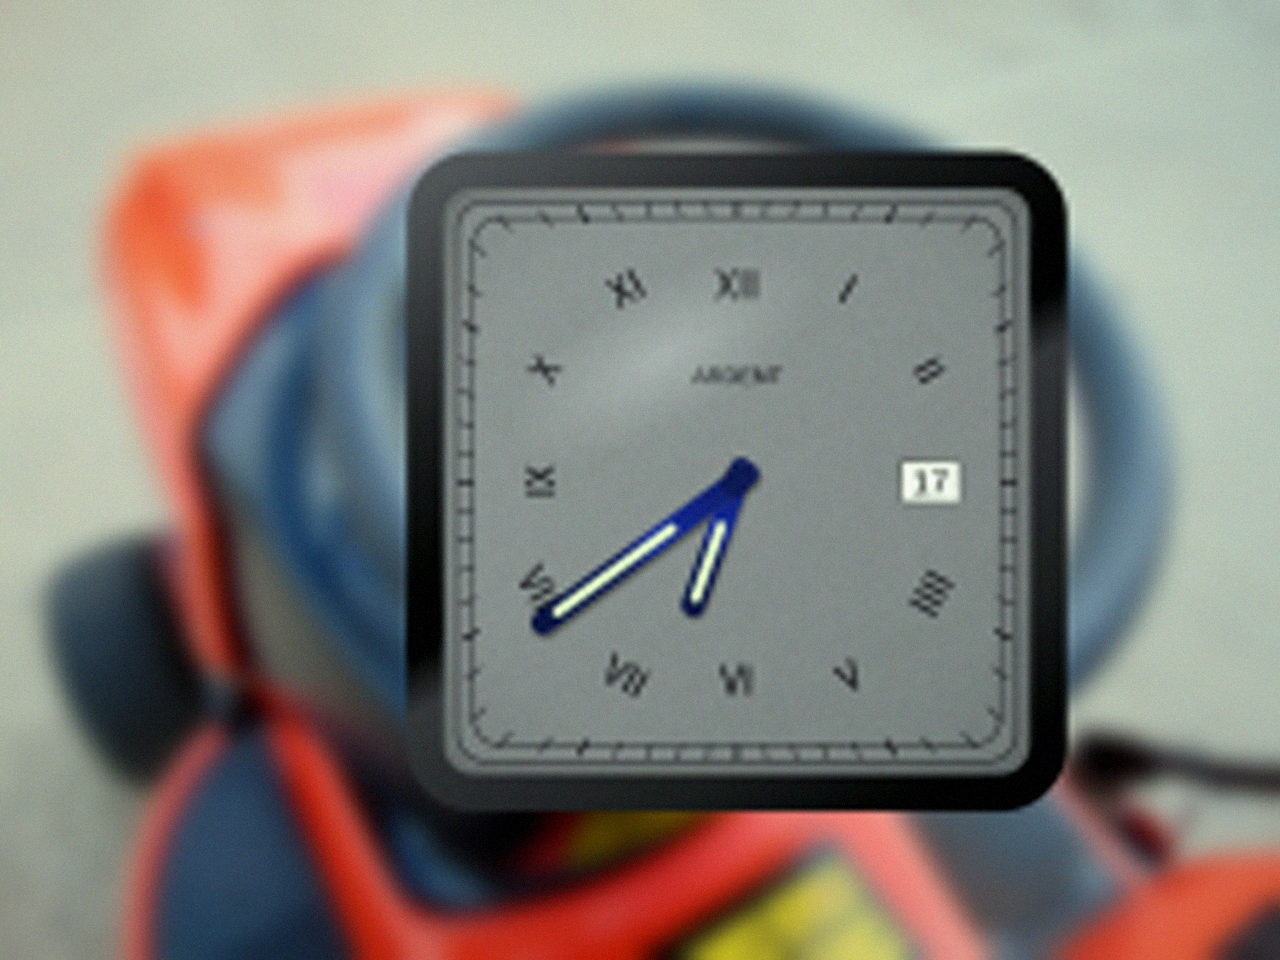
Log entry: 6h39
